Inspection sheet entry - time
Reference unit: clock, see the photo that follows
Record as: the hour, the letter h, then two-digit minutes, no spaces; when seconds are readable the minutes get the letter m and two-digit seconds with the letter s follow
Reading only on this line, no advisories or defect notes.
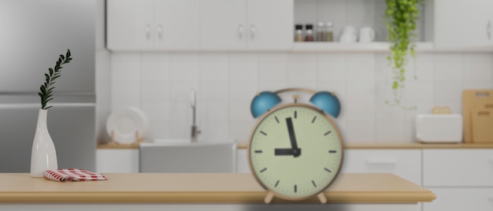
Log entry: 8h58
